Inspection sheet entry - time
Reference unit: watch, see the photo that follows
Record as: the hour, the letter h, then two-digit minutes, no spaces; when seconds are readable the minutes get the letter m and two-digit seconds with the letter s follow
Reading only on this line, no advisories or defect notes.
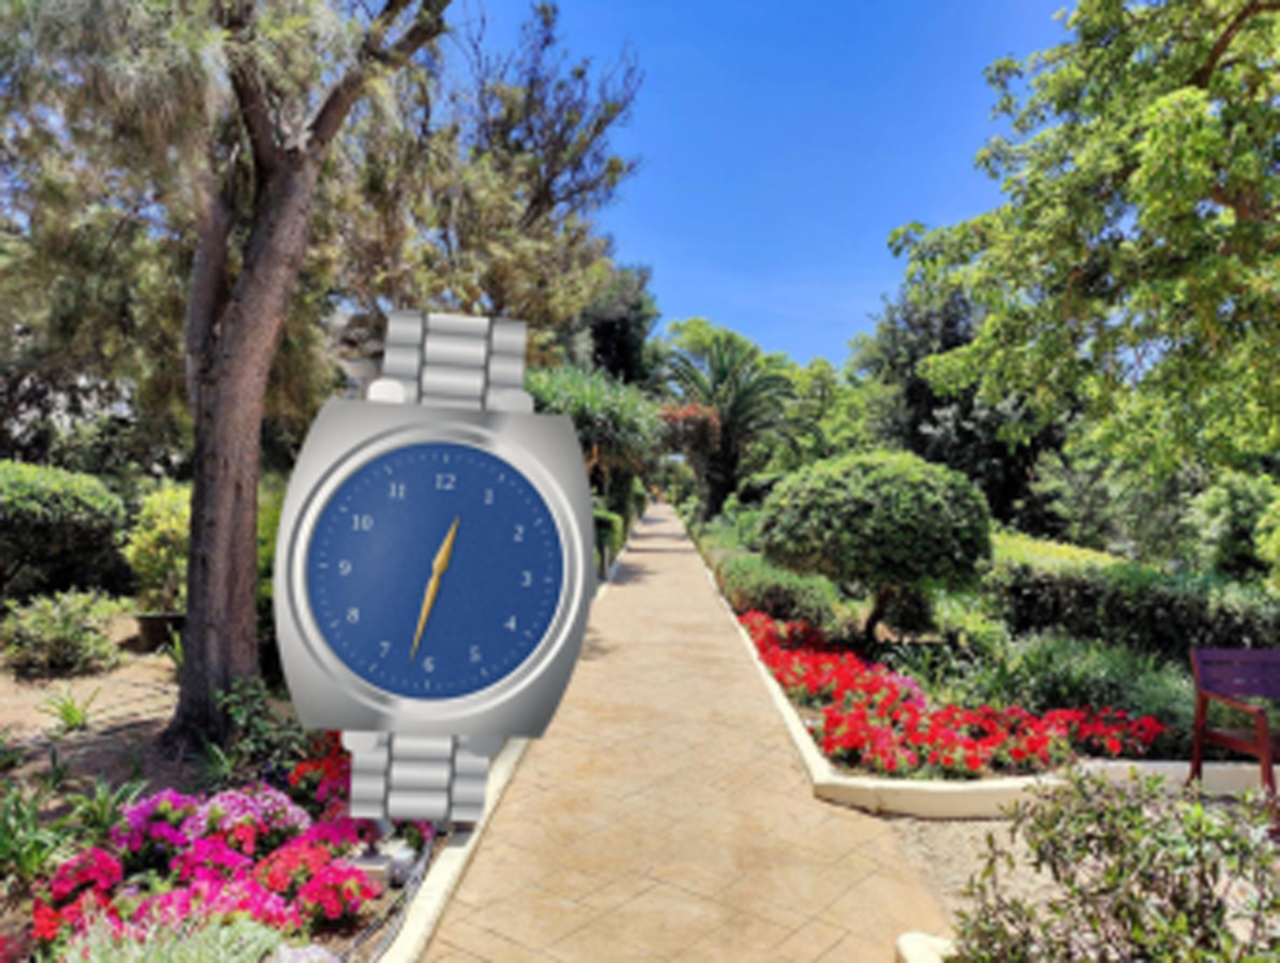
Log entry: 12h32
